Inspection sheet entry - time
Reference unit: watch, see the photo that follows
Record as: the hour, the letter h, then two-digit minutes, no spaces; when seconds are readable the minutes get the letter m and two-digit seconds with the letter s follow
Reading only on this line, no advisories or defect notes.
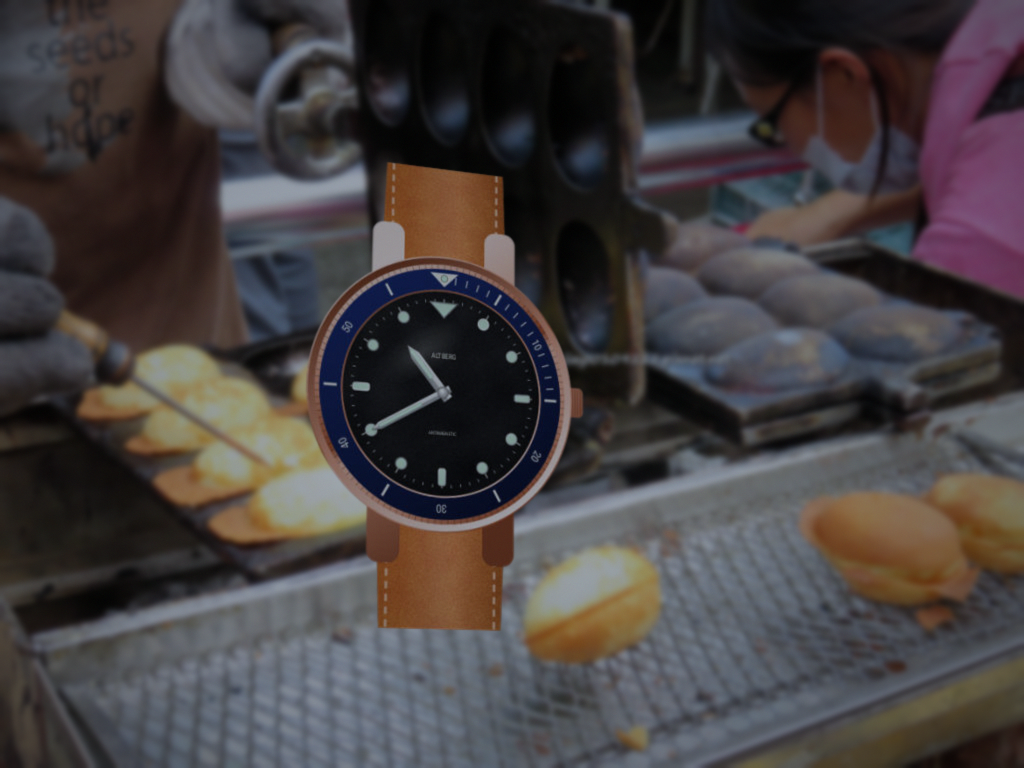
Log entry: 10h40
